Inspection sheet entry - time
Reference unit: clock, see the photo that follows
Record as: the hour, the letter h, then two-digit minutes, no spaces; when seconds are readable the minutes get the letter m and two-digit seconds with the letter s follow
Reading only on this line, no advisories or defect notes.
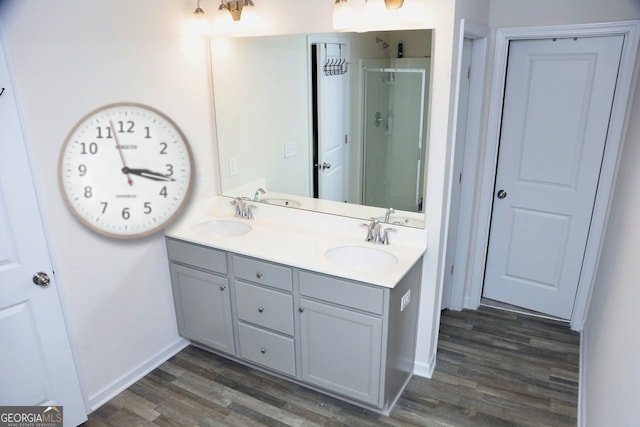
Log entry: 3h16m57s
